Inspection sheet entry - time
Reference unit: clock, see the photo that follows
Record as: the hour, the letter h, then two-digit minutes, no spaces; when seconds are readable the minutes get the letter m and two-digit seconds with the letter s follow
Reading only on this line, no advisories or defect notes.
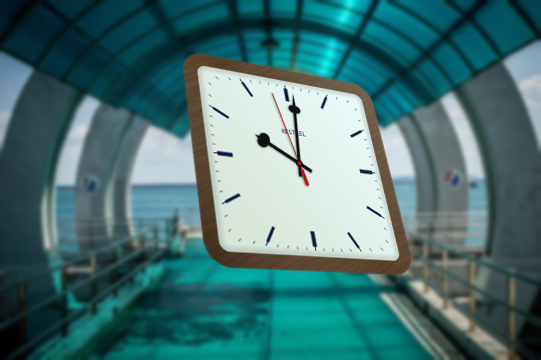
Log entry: 10h00m58s
